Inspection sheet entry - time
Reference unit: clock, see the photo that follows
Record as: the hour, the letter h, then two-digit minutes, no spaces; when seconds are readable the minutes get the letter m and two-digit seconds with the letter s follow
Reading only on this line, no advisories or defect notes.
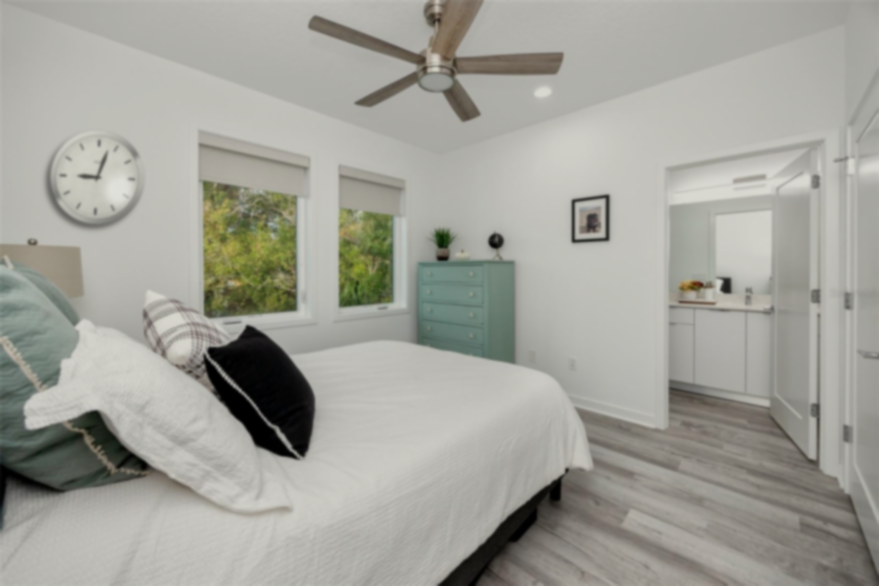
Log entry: 9h03
